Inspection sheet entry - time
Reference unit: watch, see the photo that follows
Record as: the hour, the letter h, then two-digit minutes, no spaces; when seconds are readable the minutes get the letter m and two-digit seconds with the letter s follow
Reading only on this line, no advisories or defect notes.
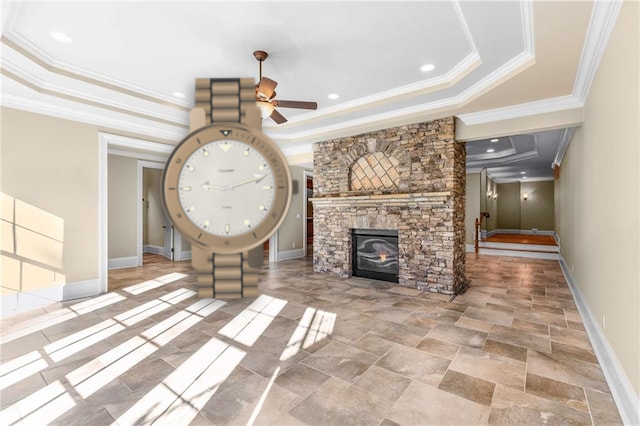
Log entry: 9h12
